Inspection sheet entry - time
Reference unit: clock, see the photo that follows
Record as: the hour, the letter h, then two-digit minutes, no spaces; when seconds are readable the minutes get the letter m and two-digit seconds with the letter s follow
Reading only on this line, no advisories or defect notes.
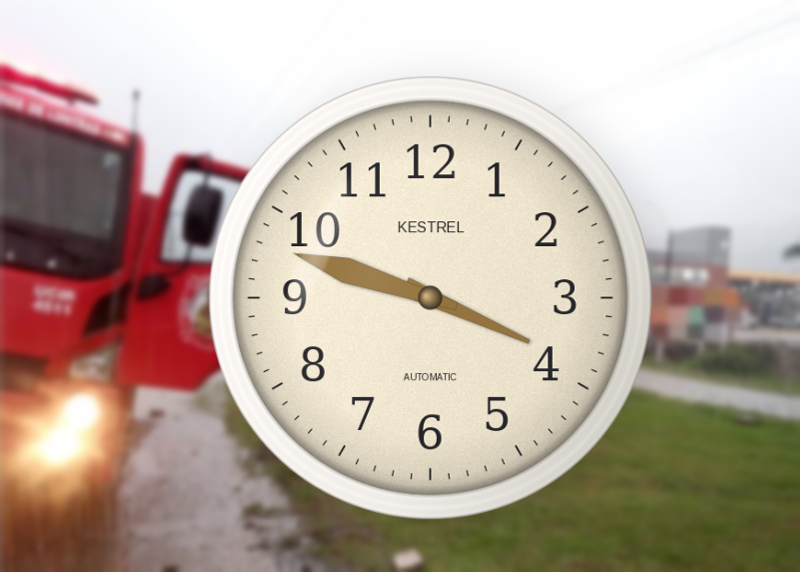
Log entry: 3h48
